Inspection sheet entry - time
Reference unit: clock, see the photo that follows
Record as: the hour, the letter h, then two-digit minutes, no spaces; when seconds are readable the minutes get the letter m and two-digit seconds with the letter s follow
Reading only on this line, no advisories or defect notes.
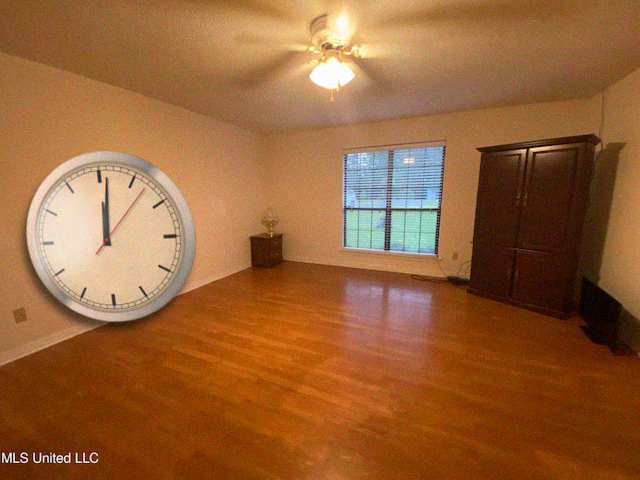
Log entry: 12h01m07s
